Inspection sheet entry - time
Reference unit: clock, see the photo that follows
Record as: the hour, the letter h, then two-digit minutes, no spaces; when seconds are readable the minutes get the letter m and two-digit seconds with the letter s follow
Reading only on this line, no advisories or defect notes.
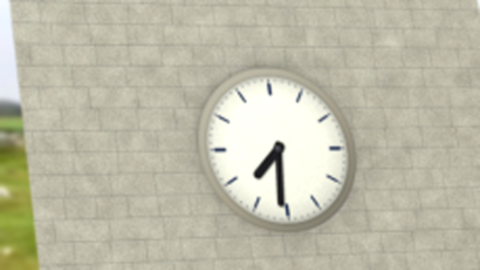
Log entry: 7h31
